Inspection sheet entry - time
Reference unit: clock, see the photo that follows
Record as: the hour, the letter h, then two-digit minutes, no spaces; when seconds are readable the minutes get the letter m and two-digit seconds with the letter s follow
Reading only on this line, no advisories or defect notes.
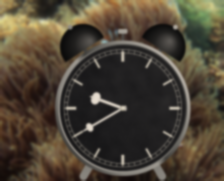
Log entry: 9h40
